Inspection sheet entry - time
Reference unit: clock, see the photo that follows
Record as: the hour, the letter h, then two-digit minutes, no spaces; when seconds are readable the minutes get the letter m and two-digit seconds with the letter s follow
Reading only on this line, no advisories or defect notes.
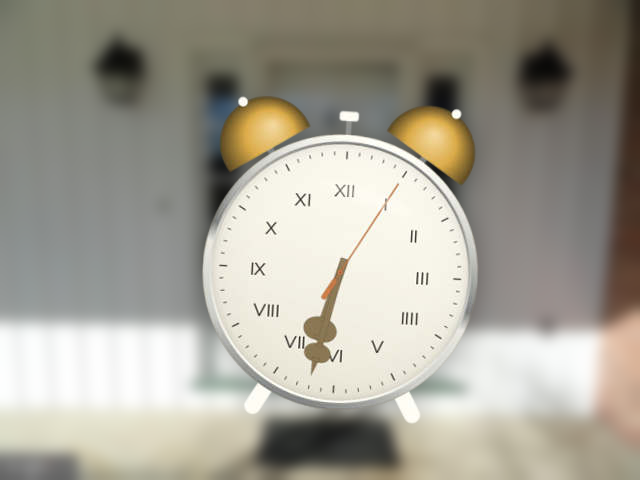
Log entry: 6h32m05s
